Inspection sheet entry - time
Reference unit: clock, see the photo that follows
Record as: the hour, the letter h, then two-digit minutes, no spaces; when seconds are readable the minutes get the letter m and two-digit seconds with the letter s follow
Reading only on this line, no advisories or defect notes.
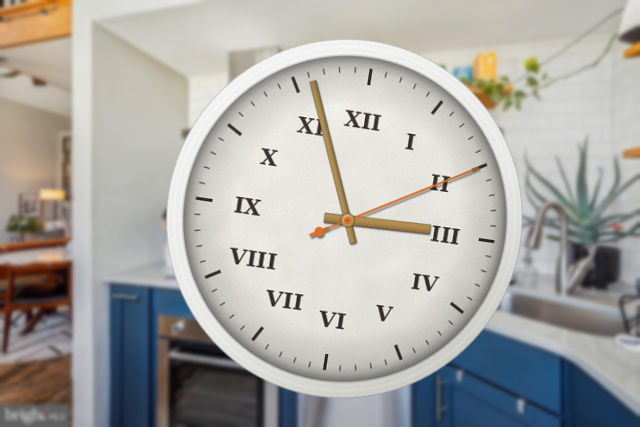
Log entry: 2h56m10s
